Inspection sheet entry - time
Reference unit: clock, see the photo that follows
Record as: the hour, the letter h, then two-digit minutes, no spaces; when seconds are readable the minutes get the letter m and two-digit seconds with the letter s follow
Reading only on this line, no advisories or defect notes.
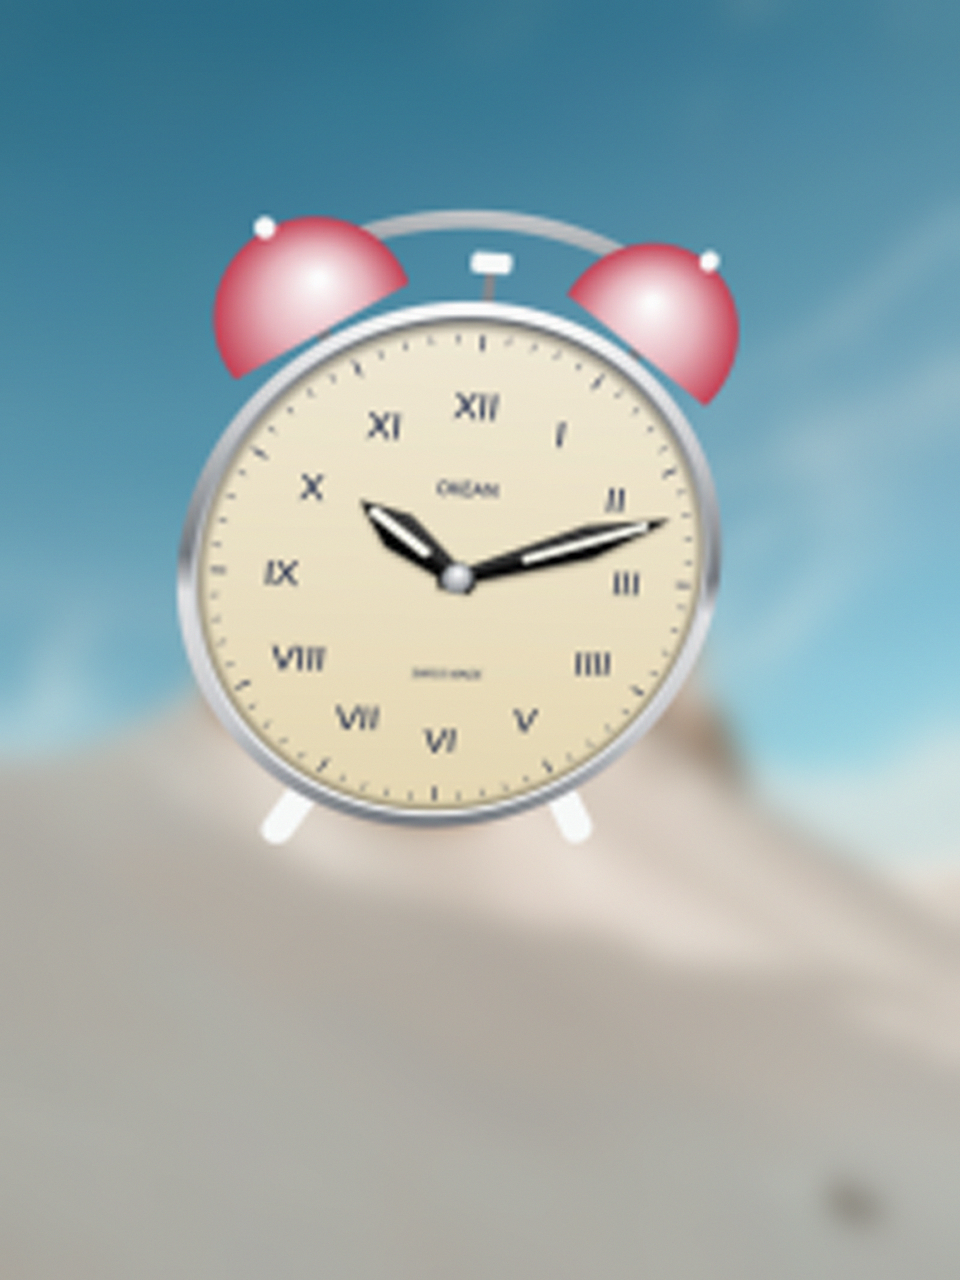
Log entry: 10h12
